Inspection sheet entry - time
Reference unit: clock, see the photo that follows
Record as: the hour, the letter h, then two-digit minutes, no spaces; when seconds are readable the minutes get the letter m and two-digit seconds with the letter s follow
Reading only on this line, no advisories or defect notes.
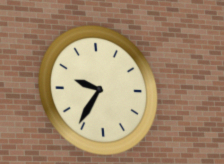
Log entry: 9h36
